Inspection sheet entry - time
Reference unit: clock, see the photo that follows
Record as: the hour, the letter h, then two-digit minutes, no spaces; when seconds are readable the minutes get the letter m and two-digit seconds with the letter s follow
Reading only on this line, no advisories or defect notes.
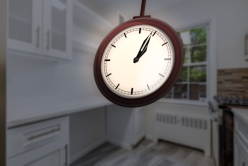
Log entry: 1h04
